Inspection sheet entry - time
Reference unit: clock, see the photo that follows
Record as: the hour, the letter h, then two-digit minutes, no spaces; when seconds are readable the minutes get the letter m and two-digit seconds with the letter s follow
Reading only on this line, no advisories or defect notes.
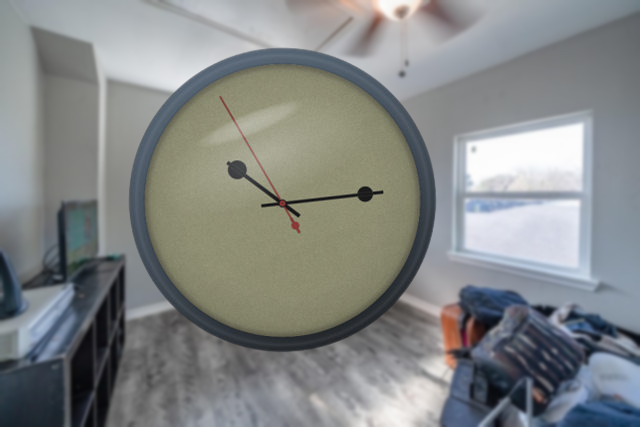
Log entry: 10h13m55s
